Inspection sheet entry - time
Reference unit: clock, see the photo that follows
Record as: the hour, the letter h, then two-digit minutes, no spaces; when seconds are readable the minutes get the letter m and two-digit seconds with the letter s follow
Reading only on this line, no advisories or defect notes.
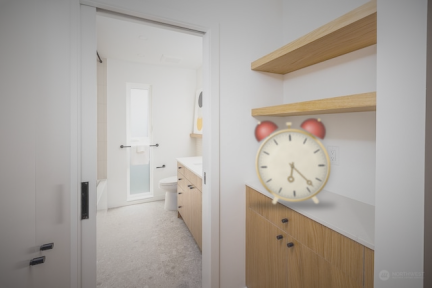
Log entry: 6h23
